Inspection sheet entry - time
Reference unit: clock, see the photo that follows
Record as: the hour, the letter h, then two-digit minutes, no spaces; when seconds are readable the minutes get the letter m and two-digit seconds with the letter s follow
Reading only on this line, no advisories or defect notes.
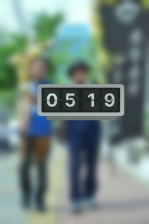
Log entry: 5h19
